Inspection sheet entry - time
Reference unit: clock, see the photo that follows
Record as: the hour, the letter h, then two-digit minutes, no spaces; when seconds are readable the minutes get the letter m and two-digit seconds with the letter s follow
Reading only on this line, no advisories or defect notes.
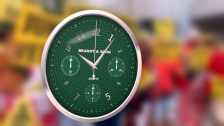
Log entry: 10h06
